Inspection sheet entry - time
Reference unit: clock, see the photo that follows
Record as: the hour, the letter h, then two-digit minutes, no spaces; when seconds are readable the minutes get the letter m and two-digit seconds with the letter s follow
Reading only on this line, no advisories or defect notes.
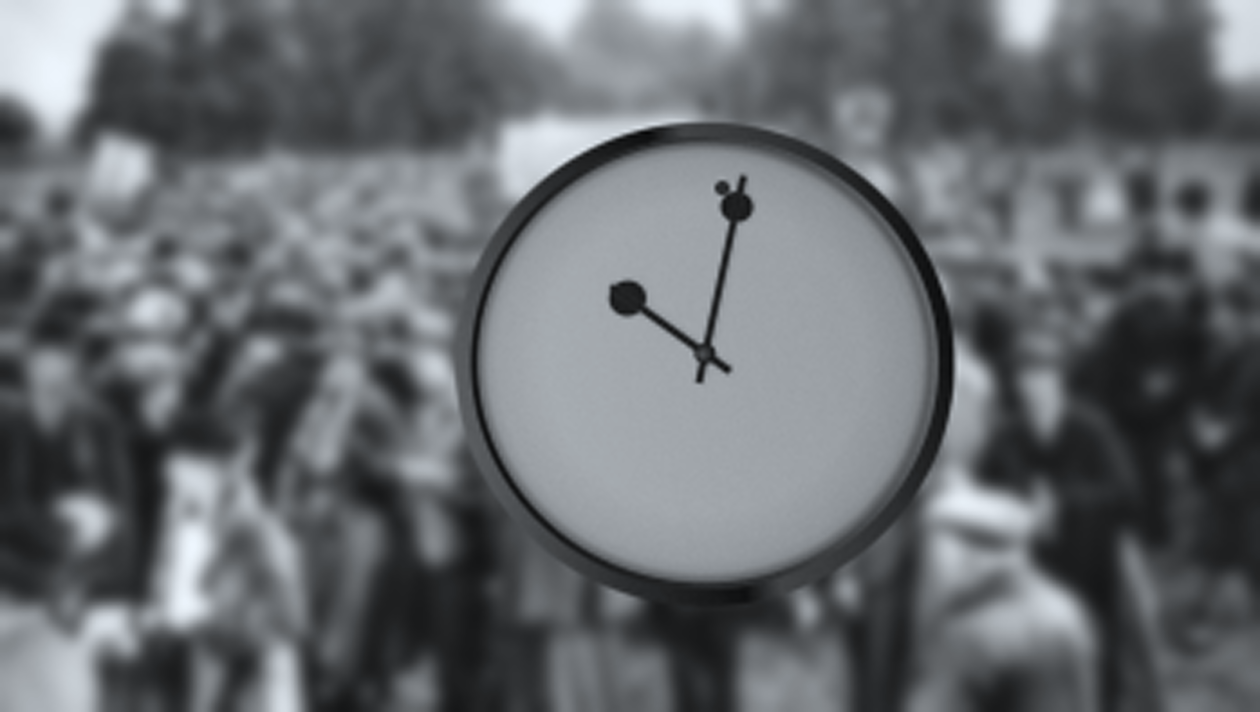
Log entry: 10h01
